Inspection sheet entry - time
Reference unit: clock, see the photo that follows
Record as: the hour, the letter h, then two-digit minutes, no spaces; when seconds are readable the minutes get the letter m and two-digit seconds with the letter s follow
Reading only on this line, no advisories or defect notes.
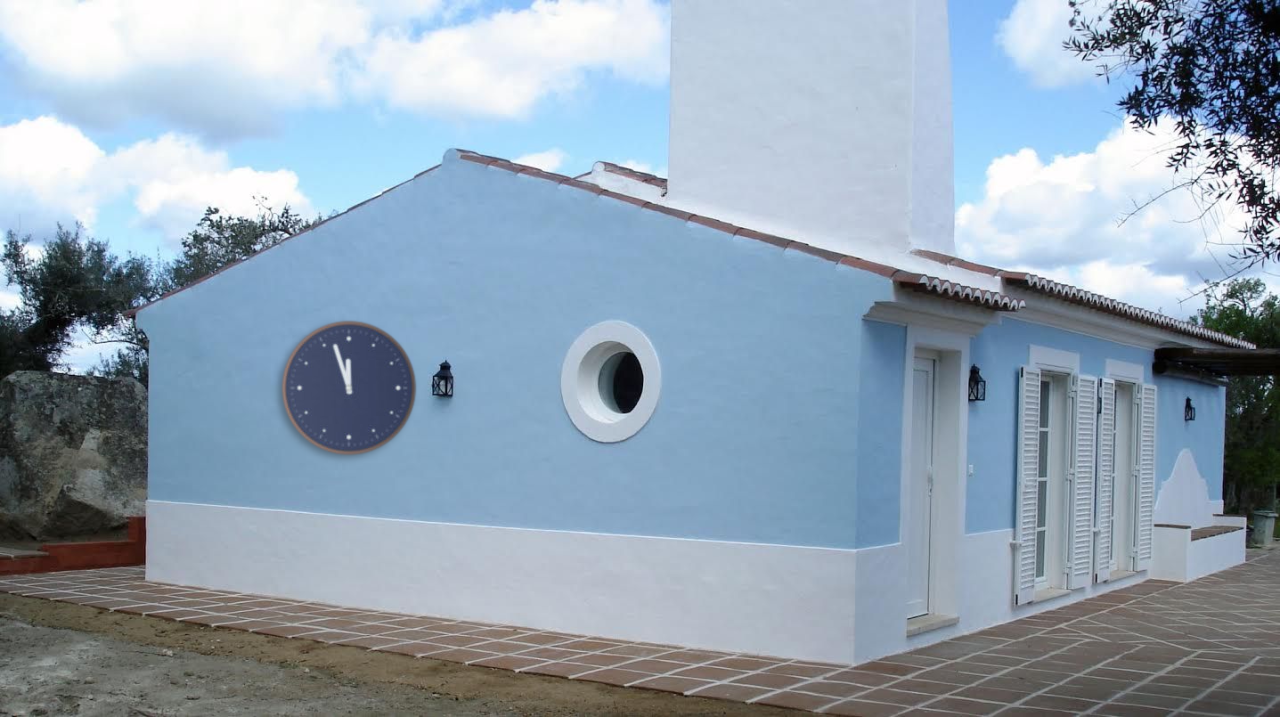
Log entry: 11h57
